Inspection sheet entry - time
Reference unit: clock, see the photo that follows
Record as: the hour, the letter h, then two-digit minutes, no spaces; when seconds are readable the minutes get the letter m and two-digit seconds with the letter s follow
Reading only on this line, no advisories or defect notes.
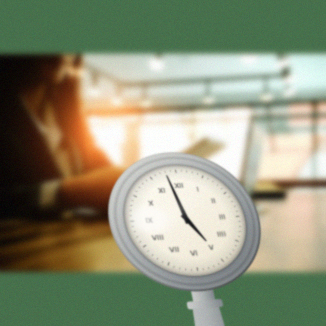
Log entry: 4h58
